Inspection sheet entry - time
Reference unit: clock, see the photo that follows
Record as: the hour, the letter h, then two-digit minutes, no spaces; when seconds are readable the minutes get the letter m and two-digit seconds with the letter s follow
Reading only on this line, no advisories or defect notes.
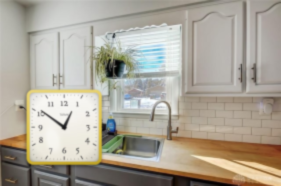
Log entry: 12h51
